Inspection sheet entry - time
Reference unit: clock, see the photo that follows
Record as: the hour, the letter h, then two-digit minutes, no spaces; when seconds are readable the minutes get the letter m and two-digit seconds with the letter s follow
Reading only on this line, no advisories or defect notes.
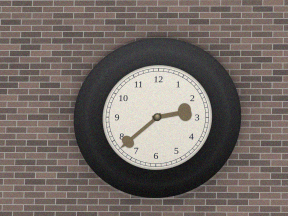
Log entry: 2h38
